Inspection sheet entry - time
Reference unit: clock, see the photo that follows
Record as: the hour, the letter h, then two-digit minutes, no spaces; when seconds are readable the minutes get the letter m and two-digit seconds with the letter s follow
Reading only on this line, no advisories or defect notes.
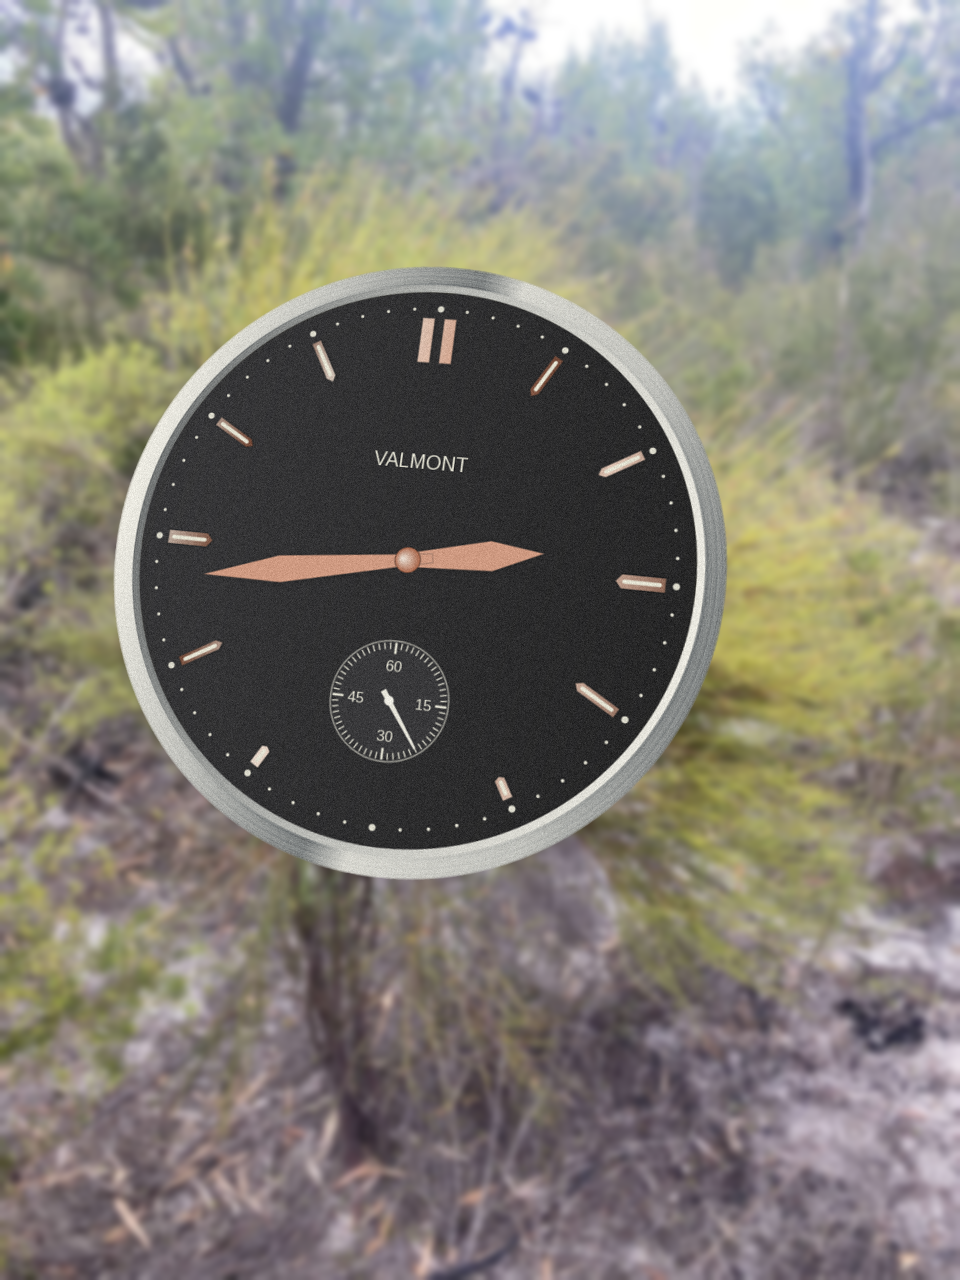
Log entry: 2h43m24s
